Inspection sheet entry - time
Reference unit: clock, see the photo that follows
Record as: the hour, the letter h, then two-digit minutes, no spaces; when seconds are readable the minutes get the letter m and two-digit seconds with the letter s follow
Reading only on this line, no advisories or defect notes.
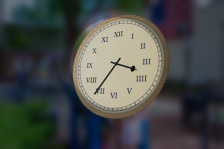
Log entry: 3h36
